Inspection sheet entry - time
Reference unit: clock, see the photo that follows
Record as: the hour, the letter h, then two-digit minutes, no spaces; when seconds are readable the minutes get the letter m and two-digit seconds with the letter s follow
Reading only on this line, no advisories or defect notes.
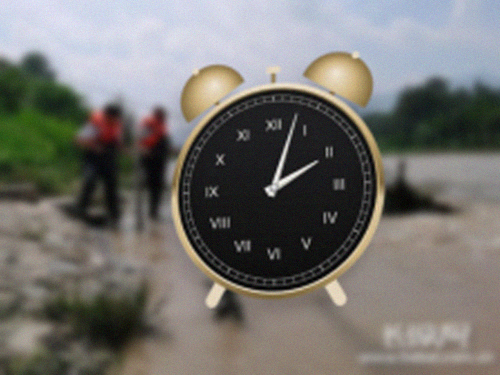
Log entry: 2h03
